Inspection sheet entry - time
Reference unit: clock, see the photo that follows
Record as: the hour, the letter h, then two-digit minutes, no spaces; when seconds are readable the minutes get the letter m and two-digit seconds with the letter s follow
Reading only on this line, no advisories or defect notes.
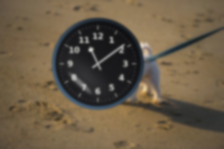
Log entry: 11h09
